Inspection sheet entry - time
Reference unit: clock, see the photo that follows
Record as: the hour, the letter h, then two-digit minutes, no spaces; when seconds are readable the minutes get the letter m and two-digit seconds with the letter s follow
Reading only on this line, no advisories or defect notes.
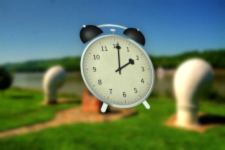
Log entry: 2h01
